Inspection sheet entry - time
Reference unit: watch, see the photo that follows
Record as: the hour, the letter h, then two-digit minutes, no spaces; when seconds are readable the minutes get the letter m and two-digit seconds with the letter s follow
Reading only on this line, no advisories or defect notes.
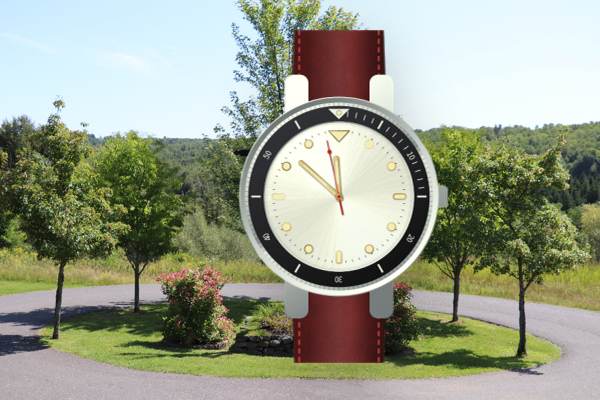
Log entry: 11h51m58s
